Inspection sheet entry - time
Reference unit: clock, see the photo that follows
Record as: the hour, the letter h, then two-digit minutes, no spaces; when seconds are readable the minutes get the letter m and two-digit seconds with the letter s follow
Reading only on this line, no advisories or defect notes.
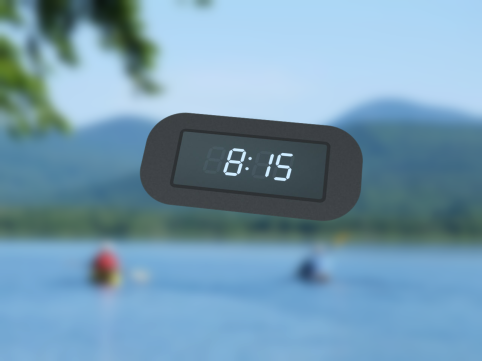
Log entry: 8h15
